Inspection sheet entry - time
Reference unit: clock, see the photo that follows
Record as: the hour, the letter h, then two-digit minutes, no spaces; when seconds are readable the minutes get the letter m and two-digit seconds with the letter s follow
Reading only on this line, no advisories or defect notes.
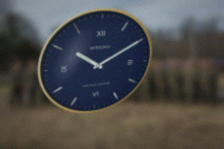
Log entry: 10h10
